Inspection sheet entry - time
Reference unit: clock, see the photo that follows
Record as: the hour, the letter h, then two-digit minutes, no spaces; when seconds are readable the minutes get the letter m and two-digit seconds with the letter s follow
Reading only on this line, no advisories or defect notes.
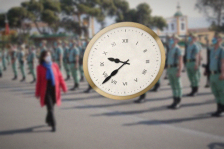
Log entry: 9h38
